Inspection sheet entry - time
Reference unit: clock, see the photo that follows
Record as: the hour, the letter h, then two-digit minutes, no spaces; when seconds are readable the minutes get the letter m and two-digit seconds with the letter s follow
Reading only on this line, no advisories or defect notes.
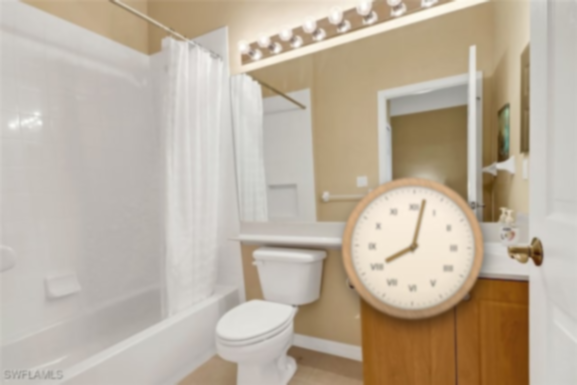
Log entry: 8h02
